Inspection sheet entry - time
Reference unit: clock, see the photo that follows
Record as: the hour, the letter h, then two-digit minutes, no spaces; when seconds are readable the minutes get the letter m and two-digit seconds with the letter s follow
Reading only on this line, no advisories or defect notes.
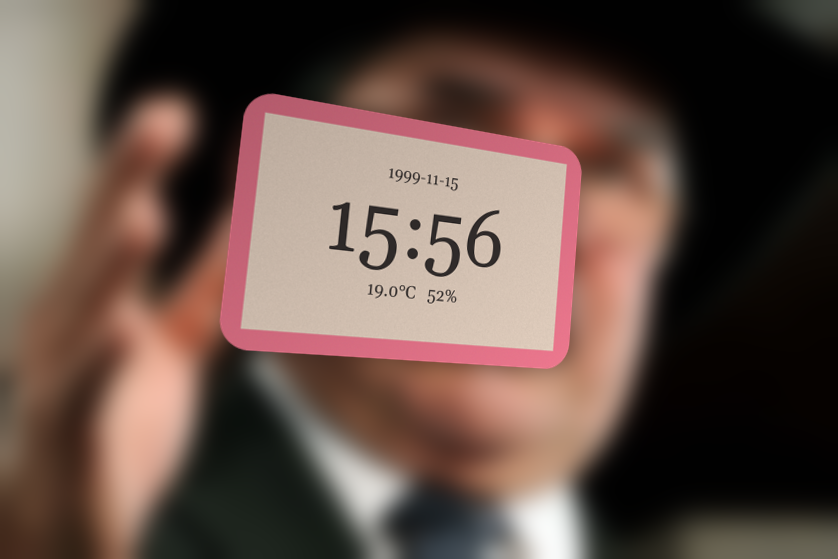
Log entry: 15h56
